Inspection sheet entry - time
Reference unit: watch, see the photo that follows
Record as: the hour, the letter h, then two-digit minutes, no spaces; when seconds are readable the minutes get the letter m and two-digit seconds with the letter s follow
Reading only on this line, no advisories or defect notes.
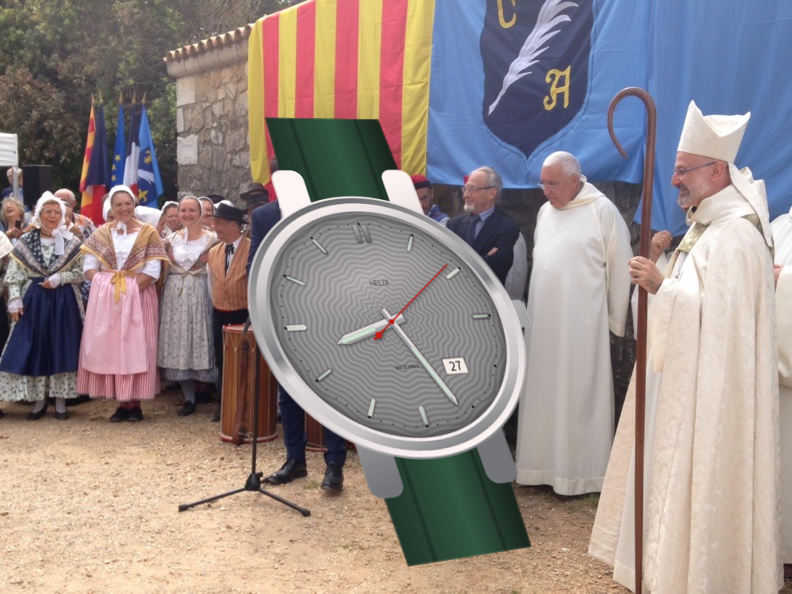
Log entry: 8h26m09s
